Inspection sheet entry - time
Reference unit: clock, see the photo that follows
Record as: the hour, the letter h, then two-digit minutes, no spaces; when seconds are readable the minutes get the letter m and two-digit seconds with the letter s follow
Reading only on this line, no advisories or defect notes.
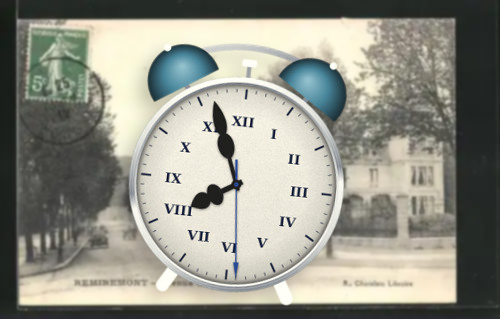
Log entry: 7h56m29s
